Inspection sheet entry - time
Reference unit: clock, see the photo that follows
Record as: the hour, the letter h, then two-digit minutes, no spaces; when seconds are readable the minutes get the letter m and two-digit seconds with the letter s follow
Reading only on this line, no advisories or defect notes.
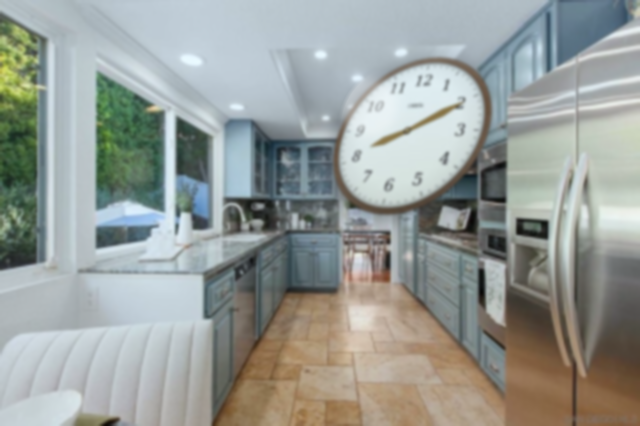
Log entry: 8h10
